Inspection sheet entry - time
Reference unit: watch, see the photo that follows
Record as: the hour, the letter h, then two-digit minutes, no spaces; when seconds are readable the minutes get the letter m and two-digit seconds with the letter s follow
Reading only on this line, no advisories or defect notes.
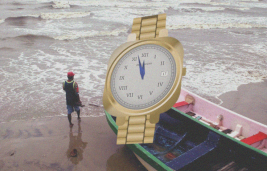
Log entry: 11h57
